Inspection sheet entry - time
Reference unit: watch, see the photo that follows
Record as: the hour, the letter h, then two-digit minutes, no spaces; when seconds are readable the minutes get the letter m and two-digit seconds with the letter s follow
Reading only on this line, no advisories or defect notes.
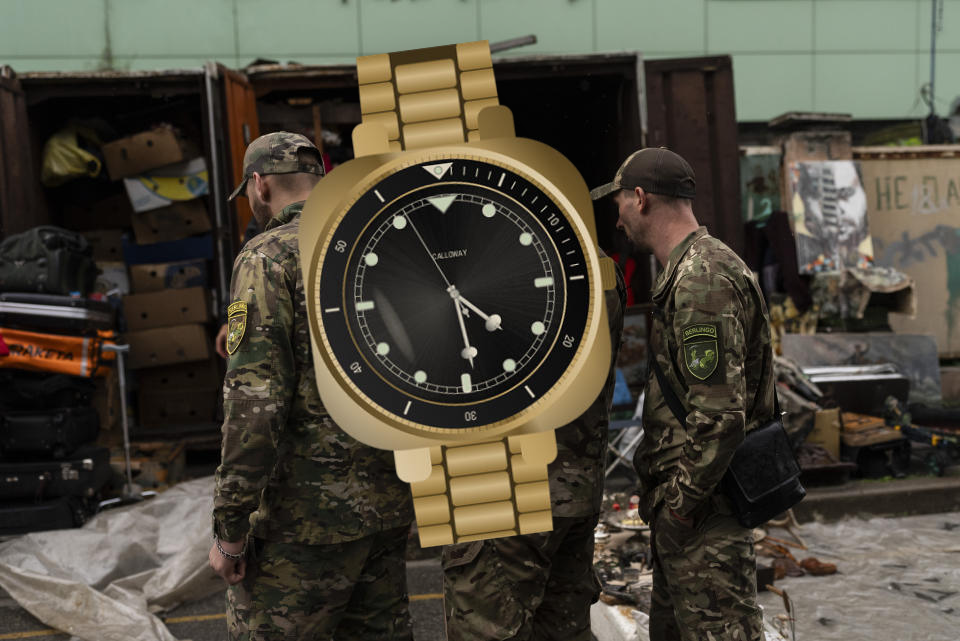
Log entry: 4h28m56s
